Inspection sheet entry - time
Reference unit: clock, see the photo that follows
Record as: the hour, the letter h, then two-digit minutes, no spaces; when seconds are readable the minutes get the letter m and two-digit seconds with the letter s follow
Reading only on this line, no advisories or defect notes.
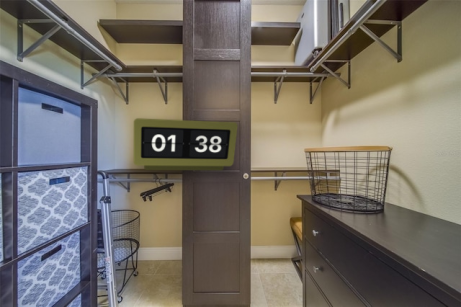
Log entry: 1h38
